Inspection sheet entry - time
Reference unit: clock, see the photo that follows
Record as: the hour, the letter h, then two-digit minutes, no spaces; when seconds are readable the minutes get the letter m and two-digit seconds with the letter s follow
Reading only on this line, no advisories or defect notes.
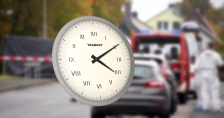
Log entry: 4h10
